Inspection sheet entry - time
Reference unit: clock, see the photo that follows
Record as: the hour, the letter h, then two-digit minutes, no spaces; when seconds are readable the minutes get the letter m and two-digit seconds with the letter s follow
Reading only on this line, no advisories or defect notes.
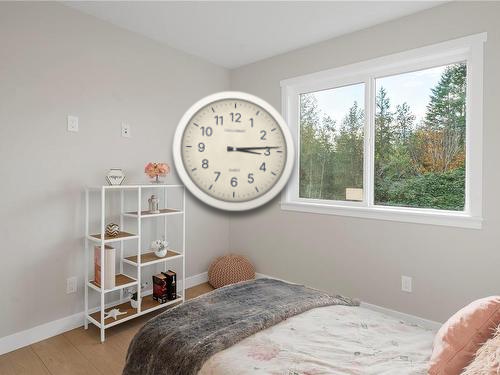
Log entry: 3h14
